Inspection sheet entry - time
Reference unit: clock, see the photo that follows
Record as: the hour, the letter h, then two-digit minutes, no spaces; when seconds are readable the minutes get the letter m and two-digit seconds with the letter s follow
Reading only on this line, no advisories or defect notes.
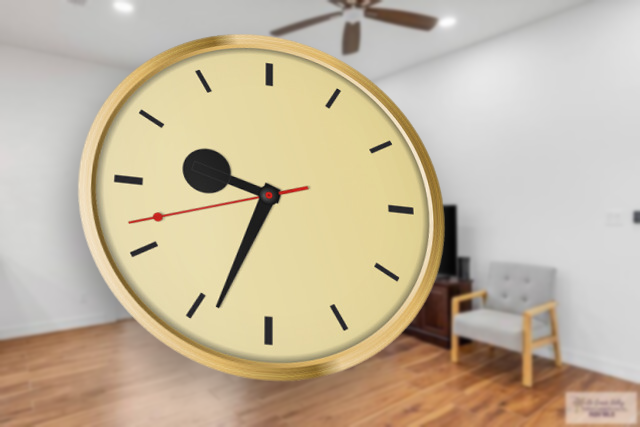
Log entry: 9h33m42s
